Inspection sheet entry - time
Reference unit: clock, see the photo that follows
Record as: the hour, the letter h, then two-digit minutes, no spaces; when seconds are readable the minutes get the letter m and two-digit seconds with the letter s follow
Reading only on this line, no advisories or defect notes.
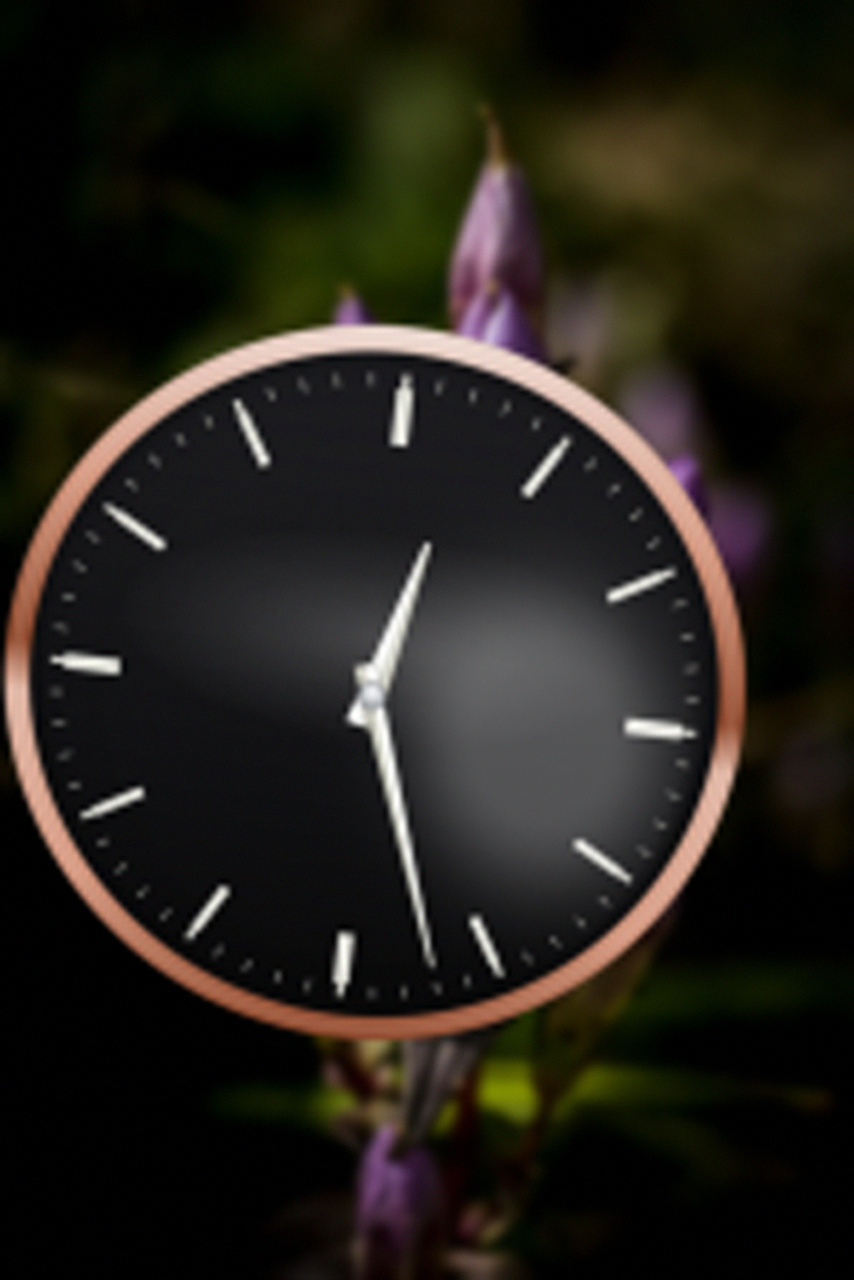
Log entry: 12h27
